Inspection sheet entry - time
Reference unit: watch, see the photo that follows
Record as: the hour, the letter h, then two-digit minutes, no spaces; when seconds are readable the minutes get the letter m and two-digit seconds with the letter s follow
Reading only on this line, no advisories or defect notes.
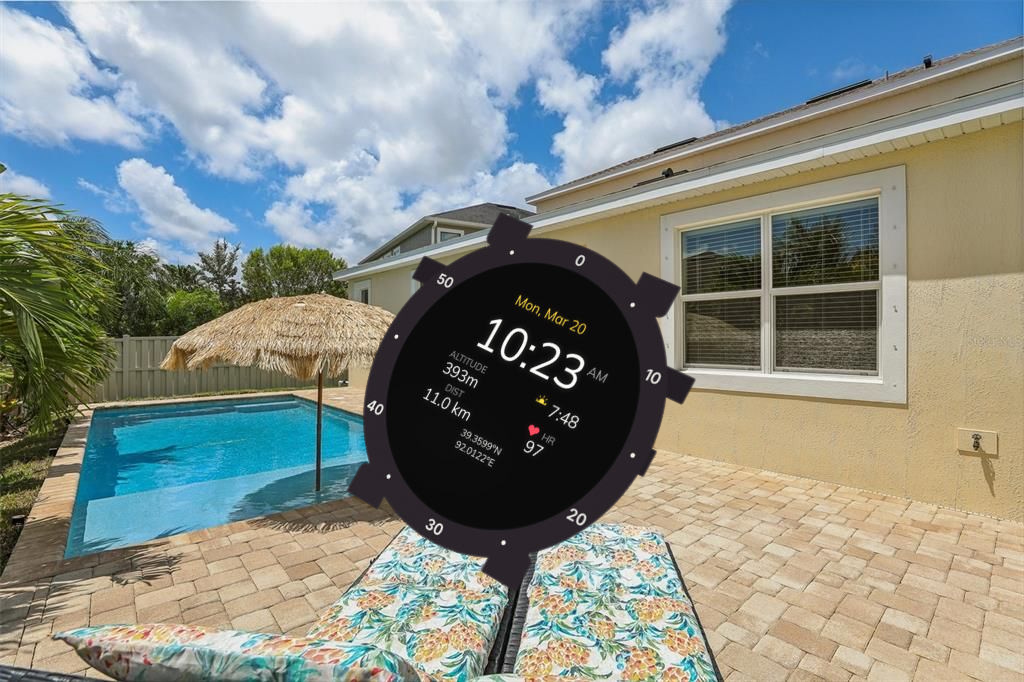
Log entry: 10h23
